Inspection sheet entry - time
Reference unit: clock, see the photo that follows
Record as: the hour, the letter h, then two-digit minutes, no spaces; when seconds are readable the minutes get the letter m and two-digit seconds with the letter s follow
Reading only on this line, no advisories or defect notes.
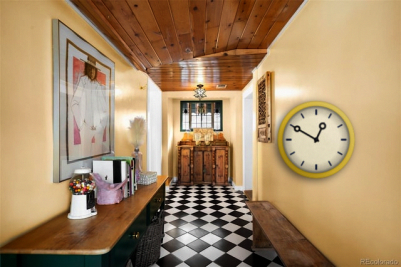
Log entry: 12h50
